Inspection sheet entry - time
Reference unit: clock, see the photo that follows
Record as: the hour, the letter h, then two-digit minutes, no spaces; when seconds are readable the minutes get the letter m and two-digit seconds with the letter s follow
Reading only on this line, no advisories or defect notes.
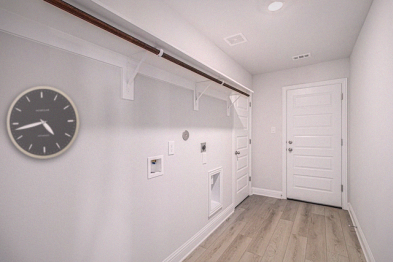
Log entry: 4h43
